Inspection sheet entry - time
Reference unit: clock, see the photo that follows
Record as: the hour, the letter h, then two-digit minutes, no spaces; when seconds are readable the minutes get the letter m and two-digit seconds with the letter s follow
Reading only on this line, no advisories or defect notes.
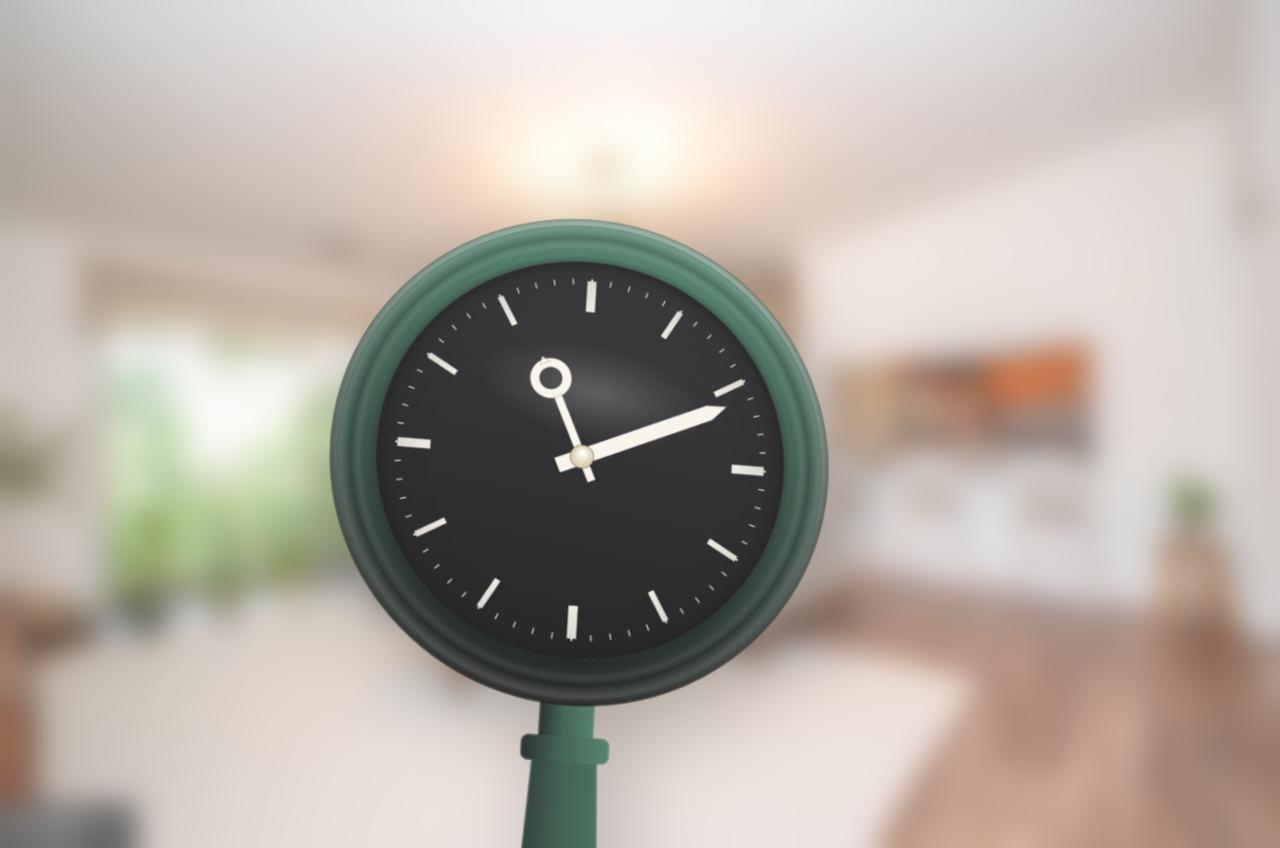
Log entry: 11h11
